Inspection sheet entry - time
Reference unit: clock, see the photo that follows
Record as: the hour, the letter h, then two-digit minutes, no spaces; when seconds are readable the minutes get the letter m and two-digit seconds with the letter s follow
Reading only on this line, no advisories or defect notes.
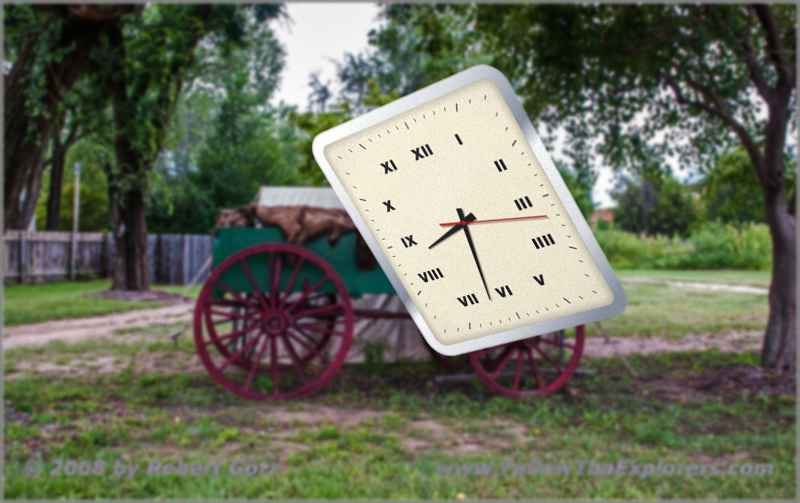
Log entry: 8h32m17s
